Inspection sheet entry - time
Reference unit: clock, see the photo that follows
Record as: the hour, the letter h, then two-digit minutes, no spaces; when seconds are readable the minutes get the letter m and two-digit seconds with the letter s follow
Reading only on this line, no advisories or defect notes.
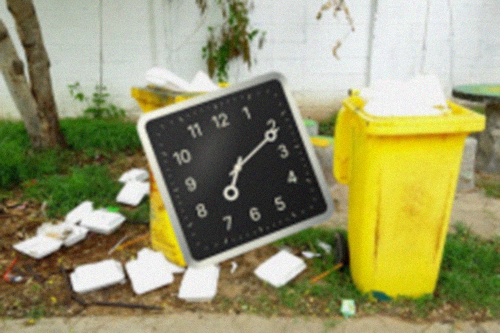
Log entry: 7h11
